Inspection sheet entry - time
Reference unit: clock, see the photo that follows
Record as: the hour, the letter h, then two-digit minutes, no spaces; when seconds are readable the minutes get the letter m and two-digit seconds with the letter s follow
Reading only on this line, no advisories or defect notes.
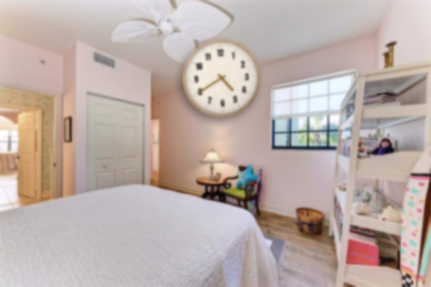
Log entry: 4h40
